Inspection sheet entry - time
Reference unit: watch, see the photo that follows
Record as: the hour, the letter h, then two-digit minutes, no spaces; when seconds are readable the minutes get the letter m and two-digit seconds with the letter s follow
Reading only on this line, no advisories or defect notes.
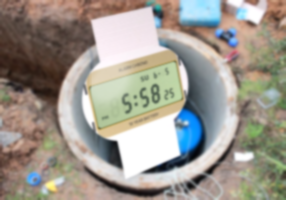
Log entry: 5h58
